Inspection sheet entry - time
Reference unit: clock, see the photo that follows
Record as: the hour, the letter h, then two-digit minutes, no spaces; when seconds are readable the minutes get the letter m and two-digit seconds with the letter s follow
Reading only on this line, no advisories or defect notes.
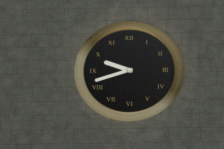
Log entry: 9h42
